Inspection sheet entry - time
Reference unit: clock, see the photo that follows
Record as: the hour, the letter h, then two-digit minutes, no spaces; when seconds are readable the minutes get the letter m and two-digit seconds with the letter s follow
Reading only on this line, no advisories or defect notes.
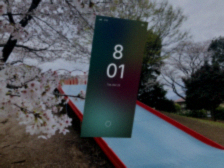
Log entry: 8h01
